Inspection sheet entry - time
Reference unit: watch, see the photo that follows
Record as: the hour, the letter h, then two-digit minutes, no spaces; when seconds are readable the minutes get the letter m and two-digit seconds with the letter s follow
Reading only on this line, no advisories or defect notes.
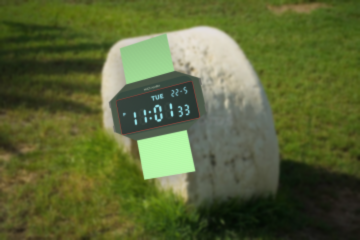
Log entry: 11h01m33s
